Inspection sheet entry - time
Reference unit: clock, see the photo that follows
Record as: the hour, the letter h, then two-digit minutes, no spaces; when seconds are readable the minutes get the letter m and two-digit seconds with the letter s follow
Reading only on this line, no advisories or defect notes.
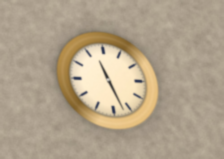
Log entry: 11h27
